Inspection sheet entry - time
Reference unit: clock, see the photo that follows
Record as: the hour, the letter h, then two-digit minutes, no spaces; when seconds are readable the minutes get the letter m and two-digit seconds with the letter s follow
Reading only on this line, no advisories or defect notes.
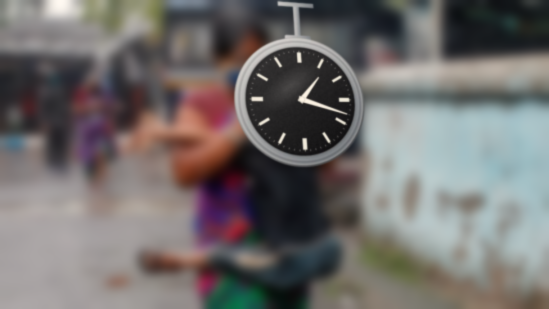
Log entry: 1h18
